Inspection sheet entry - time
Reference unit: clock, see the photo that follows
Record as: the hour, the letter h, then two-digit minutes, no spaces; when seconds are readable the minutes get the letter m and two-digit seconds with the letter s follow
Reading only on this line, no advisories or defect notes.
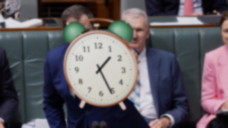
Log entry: 1h26
